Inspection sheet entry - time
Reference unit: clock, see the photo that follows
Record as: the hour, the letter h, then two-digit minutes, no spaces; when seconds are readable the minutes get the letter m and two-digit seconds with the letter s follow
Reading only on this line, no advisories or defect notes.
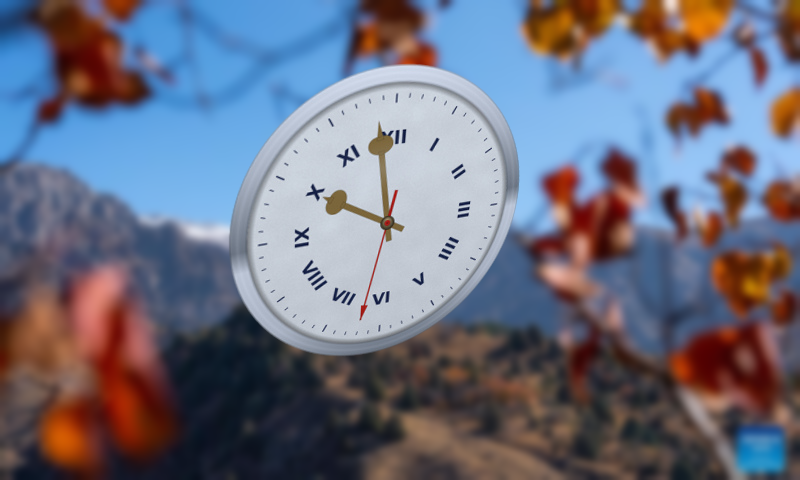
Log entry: 9h58m32s
